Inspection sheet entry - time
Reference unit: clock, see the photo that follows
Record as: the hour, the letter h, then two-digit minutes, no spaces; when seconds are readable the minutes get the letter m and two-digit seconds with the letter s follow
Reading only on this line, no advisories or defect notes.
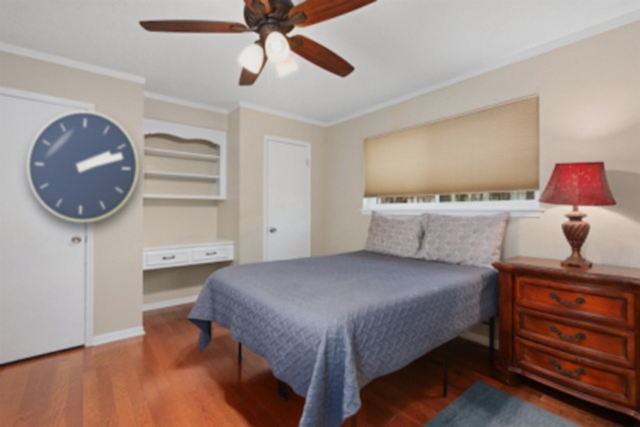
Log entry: 2h12
